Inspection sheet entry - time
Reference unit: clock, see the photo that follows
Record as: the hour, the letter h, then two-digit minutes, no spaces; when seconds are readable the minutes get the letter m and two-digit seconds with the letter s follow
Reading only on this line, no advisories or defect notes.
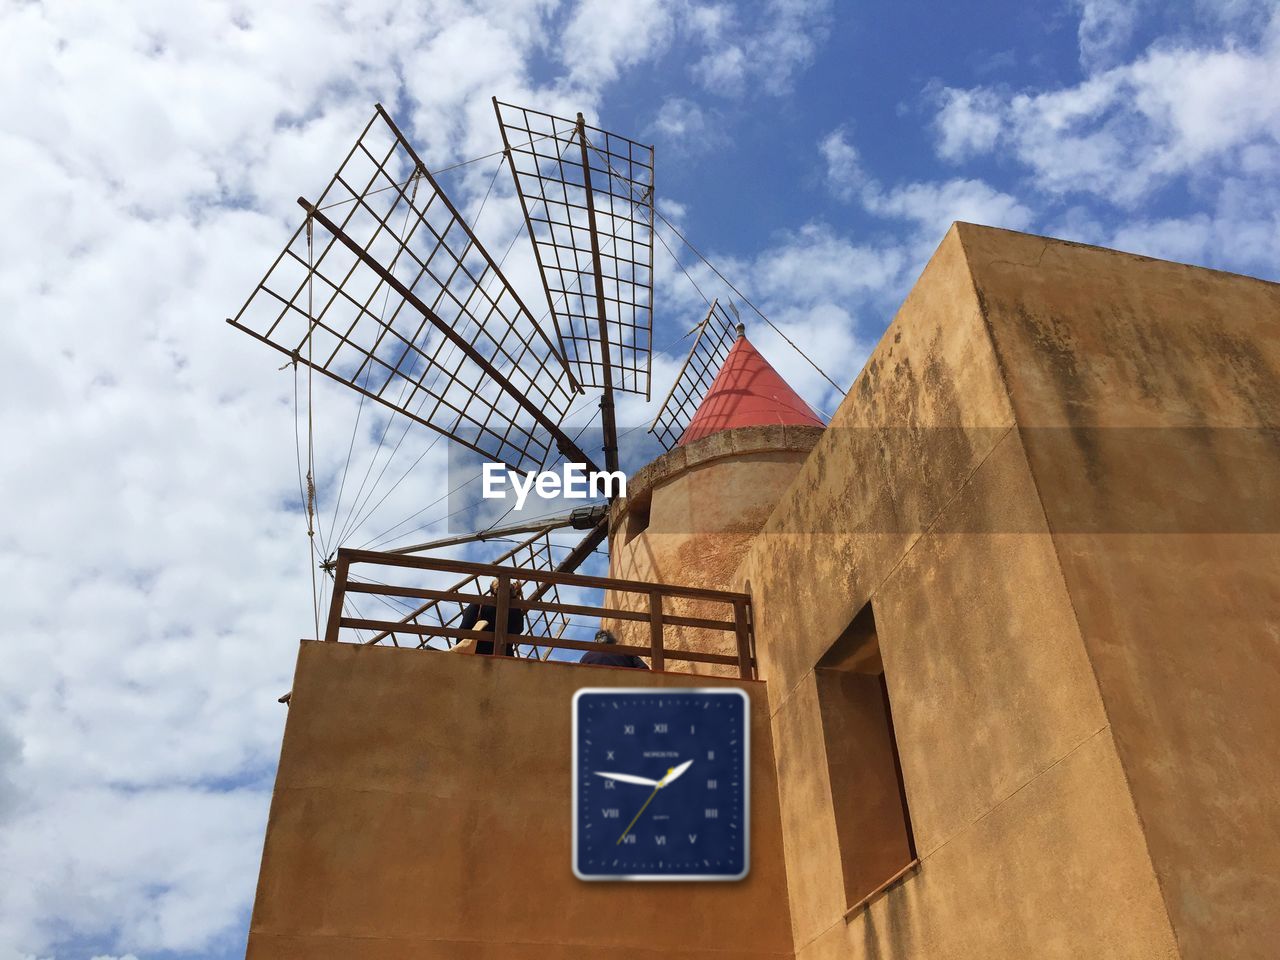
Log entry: 1h46m36s
